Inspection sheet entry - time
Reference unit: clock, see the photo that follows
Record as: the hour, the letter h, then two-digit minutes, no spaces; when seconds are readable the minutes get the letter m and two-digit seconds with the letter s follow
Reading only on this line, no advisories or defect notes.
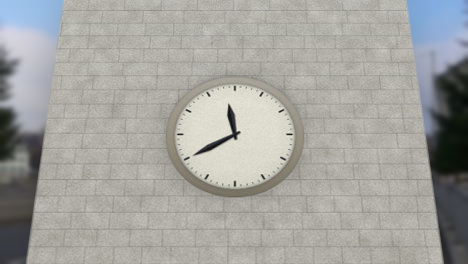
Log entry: 11h40
